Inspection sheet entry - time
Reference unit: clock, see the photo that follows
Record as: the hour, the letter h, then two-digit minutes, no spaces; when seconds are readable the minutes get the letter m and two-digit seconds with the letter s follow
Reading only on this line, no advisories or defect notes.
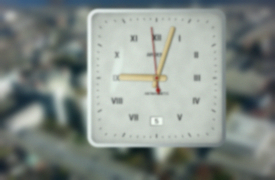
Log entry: 9h02m59s
